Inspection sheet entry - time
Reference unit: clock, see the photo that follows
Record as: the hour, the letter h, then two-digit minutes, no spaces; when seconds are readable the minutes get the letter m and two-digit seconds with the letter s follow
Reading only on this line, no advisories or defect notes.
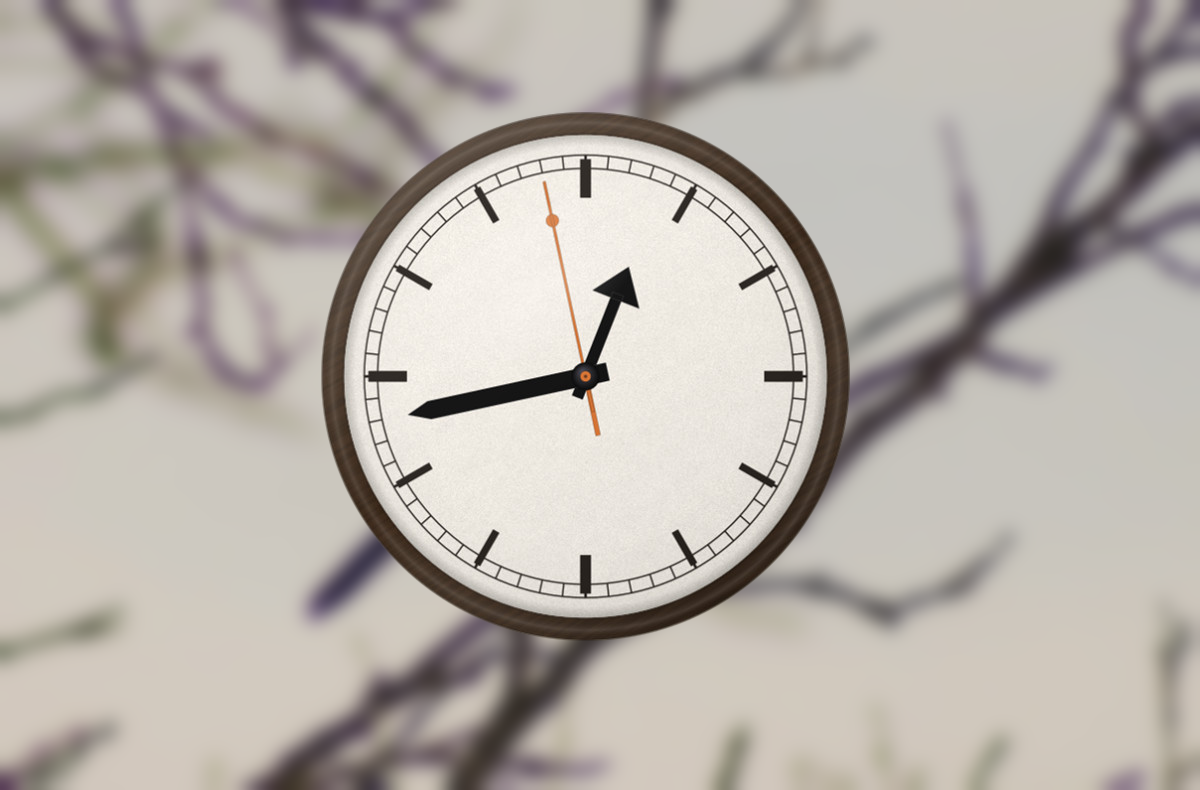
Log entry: 12h42m58s
